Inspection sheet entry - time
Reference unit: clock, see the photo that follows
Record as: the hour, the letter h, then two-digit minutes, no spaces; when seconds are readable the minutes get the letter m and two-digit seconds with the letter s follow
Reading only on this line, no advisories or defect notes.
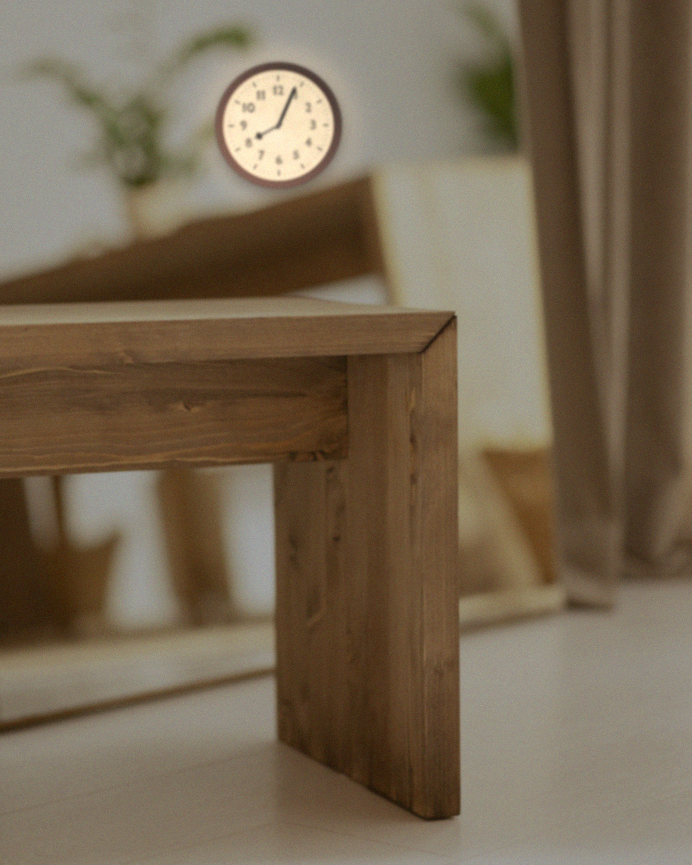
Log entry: 8h04
